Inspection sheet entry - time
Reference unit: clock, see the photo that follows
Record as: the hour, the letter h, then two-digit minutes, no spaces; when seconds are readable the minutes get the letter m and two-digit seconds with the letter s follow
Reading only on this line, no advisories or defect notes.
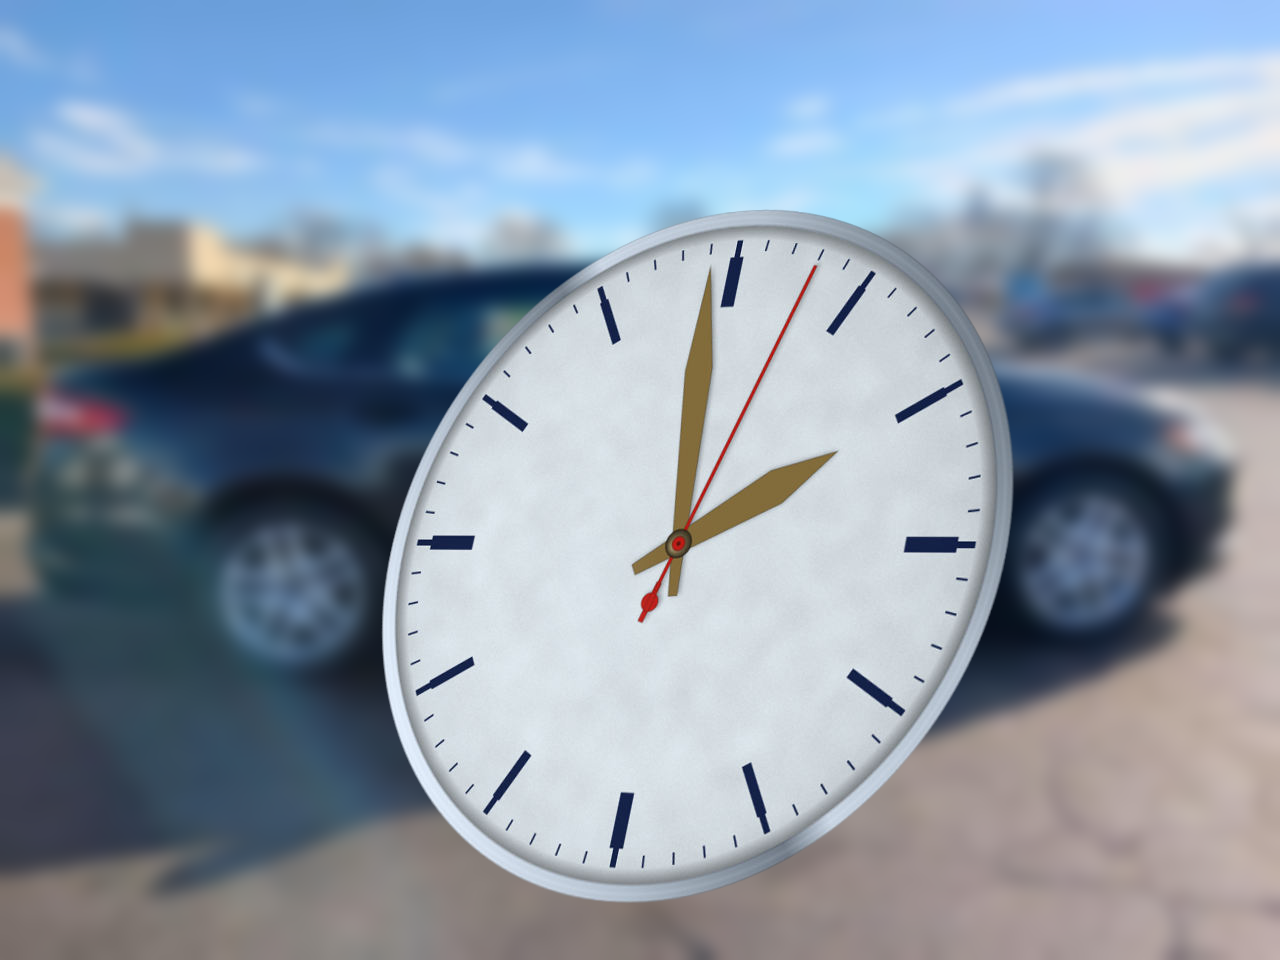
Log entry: 1h59m03s
